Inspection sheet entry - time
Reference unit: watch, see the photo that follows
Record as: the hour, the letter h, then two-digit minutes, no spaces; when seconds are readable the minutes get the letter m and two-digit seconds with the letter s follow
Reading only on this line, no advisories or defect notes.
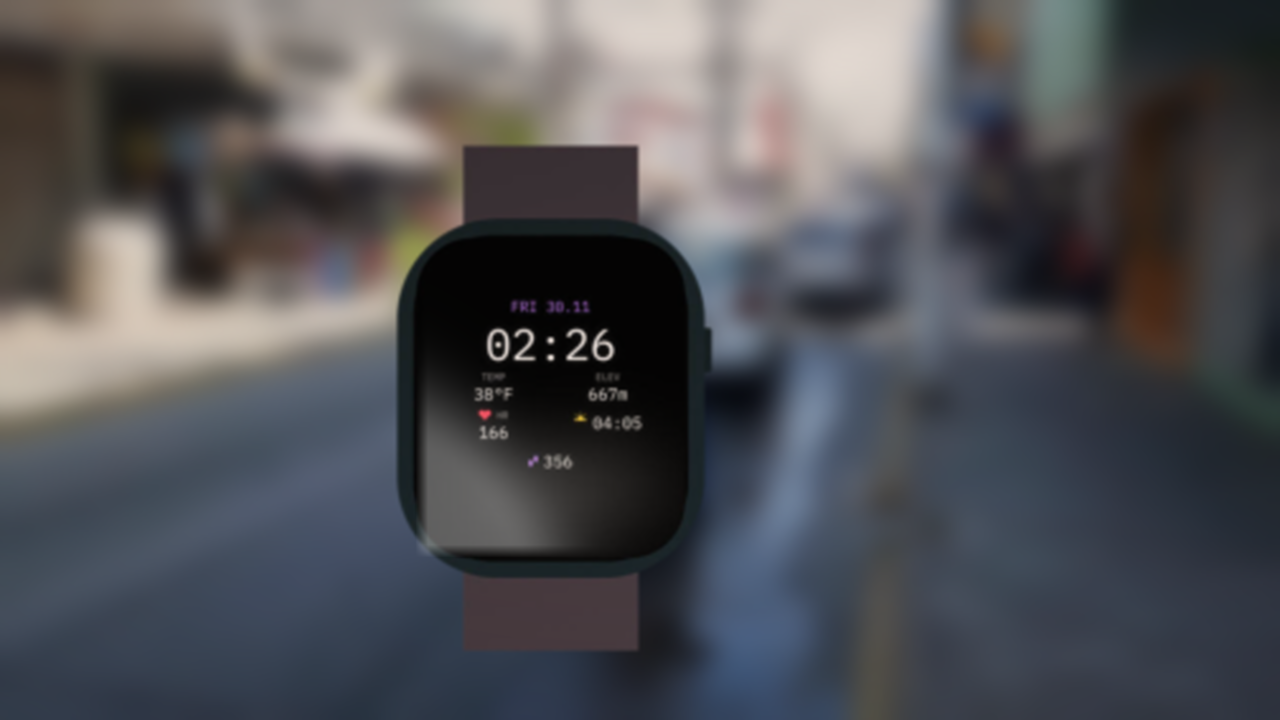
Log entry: 2h26
